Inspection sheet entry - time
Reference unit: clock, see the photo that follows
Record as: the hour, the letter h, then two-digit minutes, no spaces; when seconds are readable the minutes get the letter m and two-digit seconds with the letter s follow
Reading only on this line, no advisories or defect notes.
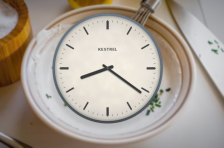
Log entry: 8h21
